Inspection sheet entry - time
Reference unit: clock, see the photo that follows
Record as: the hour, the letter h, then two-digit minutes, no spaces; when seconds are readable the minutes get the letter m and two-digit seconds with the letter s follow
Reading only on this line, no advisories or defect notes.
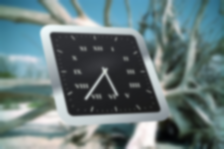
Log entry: 5h37
